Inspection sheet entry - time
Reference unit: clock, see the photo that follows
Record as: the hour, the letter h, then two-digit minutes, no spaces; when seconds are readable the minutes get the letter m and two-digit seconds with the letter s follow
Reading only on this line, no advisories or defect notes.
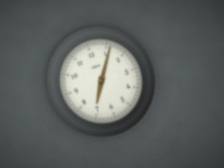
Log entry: 7h06
